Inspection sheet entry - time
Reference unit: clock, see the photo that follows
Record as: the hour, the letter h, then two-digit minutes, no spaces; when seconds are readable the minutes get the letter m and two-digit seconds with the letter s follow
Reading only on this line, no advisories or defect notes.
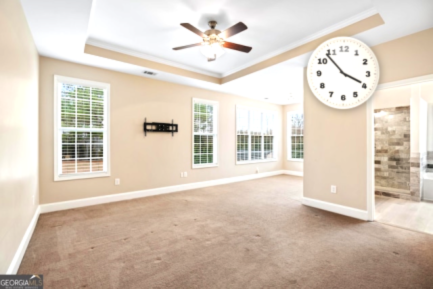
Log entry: 3h53
